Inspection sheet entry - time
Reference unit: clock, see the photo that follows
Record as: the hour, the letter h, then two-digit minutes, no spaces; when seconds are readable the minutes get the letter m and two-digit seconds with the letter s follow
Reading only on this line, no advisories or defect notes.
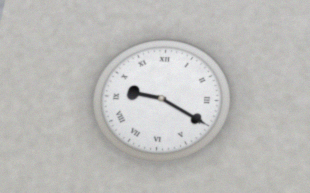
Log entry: 9h20
